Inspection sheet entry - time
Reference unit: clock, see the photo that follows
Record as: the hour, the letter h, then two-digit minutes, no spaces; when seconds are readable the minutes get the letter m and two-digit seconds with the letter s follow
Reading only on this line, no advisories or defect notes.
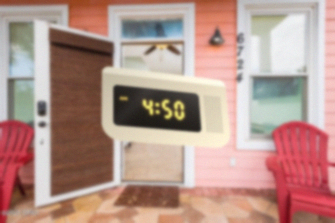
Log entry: 4h50
